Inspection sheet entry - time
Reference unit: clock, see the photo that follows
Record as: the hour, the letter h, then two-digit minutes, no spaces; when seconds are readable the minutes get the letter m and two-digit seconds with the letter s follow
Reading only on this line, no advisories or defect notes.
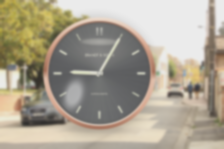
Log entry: 9h05
